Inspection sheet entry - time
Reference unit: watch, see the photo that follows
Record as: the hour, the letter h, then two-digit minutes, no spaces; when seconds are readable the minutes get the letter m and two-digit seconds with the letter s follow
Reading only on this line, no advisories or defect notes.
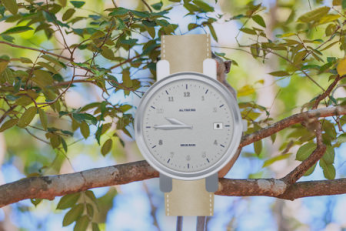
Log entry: 9h45
